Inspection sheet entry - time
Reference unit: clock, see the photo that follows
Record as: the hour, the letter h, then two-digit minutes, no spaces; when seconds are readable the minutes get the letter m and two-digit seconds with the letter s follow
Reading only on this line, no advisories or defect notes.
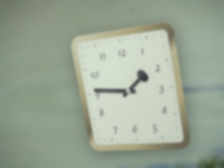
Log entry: 1h46
